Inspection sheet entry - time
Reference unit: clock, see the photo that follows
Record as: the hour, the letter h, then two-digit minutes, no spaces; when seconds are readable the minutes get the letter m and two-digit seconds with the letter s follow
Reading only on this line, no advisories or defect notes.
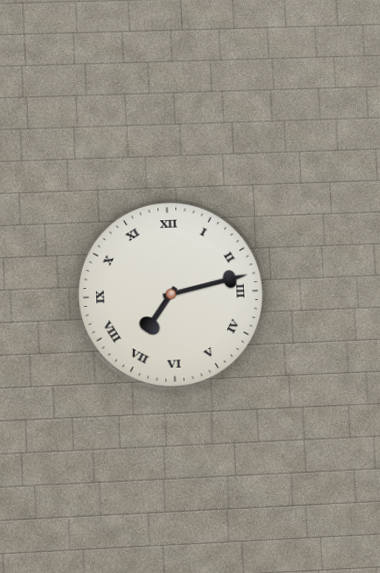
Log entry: 7h13
